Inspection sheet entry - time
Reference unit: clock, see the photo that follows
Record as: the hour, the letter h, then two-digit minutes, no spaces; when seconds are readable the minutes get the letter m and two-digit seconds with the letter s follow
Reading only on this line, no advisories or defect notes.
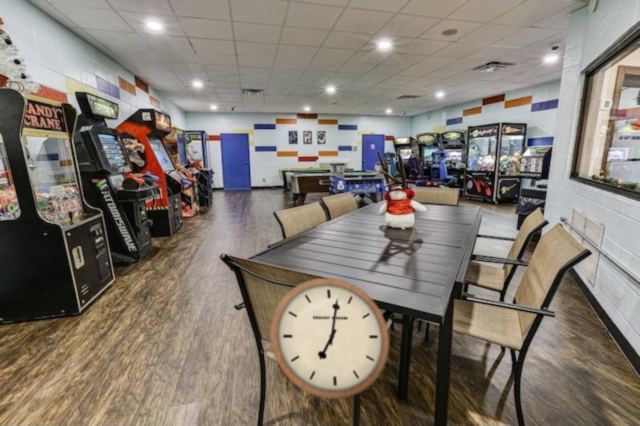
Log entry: 7h02
